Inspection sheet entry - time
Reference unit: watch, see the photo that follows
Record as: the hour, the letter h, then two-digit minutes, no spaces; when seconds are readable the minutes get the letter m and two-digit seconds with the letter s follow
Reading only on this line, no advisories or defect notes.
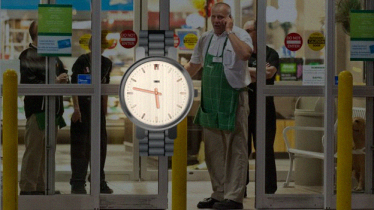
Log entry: 5h47
